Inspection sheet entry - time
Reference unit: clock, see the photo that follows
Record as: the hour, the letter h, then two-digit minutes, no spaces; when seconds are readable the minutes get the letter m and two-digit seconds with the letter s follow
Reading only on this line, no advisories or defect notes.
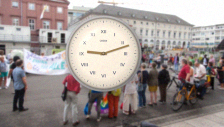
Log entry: 9h12
